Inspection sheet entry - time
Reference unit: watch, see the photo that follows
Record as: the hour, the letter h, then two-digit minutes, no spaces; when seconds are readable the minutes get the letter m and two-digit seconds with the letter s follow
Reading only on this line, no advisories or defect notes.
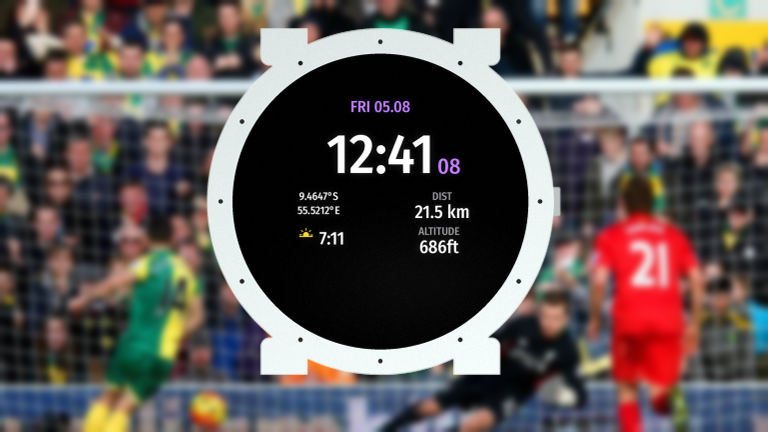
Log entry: 12h41m08s
